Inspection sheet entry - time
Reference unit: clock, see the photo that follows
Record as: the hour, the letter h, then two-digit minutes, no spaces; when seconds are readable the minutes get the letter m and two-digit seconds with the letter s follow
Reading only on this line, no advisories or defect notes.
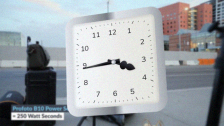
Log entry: 3h44
